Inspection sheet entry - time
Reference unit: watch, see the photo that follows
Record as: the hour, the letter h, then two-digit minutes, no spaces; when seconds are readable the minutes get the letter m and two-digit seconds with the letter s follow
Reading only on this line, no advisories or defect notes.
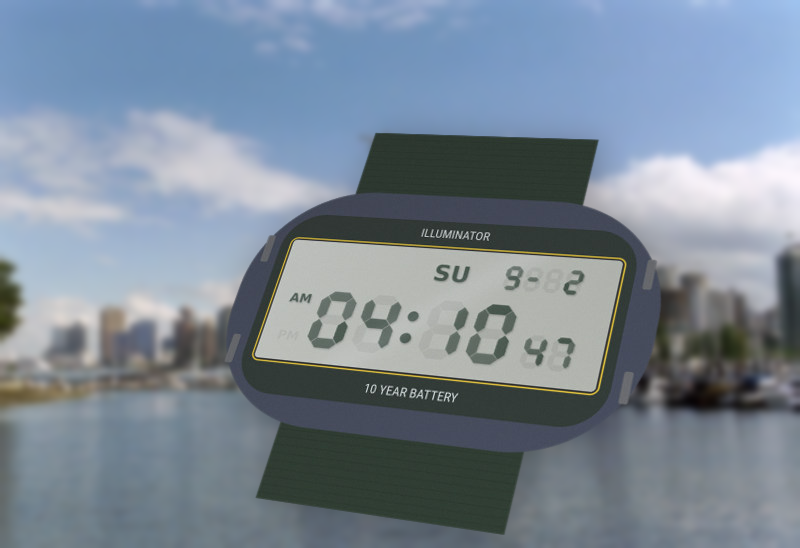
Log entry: 4h10m47s
